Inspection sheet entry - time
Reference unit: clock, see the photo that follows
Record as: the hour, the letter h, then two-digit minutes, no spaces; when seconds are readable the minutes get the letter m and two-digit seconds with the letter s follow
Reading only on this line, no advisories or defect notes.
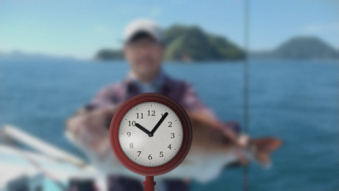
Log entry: 10h06
